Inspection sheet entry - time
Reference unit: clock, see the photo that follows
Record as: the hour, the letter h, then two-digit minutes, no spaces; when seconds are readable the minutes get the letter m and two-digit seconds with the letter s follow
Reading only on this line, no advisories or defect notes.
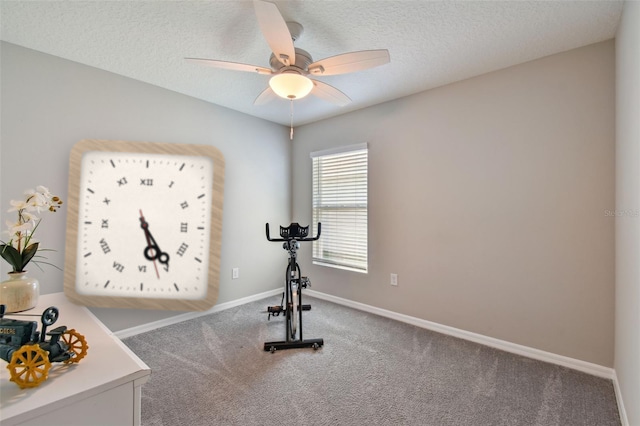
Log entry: 5h24m27s
